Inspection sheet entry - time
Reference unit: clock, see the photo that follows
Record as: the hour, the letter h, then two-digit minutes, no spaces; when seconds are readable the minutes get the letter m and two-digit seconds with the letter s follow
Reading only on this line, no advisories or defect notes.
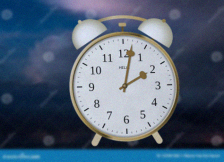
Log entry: 2h02
